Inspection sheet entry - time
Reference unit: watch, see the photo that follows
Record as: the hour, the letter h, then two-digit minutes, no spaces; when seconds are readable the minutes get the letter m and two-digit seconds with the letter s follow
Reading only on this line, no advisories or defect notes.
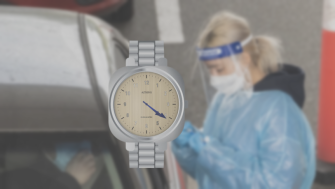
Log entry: 4h21
